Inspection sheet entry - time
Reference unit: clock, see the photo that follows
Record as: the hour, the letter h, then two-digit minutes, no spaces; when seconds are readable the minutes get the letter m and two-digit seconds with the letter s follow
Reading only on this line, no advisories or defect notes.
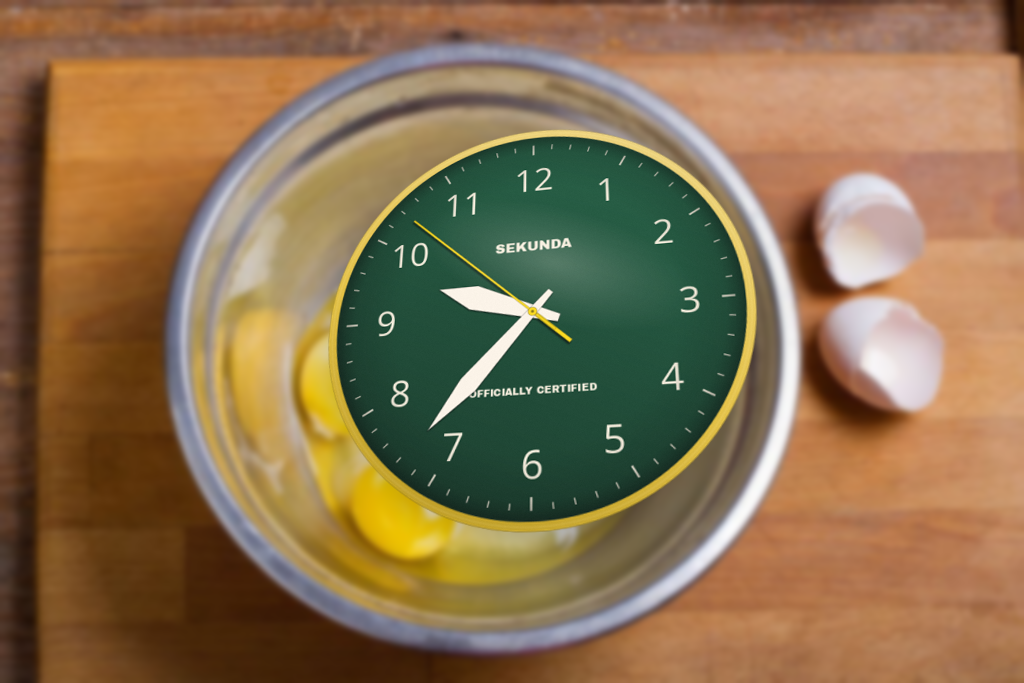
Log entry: 9h36m52s
